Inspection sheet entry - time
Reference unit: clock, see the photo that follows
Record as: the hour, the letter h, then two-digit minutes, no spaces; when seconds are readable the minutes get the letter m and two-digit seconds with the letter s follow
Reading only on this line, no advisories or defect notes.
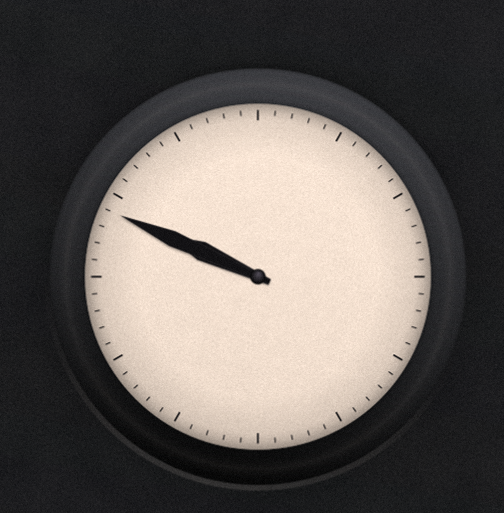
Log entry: 9h49
